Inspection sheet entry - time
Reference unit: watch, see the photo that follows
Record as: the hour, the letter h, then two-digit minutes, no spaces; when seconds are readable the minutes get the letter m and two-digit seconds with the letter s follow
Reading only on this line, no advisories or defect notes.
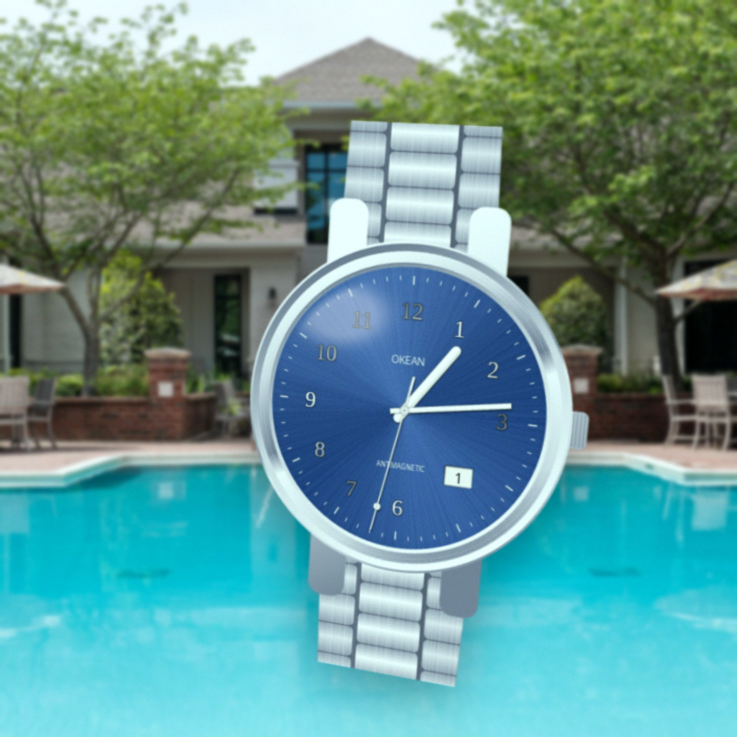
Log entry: 1h13m32s
